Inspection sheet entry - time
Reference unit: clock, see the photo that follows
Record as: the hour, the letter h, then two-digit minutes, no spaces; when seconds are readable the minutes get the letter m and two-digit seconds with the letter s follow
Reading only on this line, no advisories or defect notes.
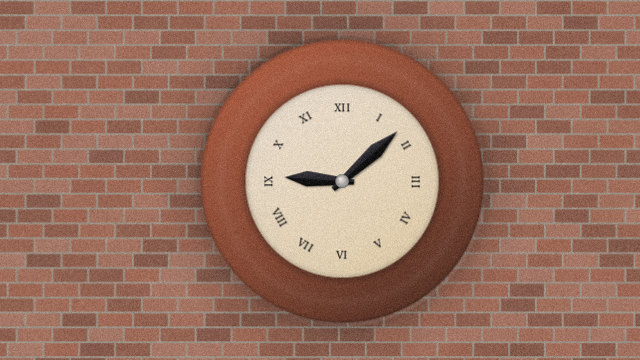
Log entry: 9h08
